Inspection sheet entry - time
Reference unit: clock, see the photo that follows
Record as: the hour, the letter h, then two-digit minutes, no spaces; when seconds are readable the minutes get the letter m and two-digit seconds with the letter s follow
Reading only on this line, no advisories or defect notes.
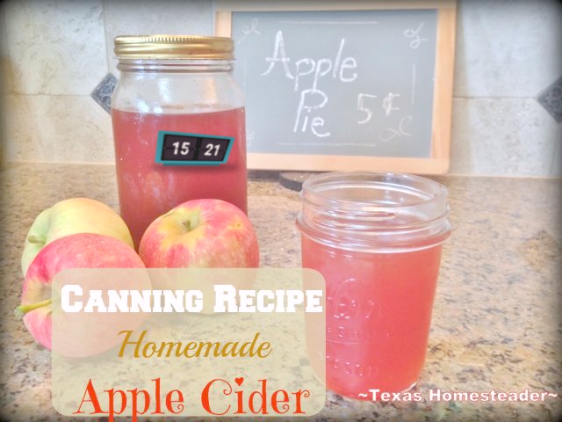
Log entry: 15h21
